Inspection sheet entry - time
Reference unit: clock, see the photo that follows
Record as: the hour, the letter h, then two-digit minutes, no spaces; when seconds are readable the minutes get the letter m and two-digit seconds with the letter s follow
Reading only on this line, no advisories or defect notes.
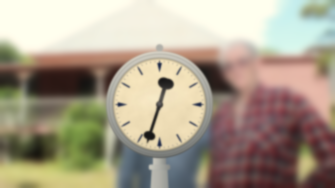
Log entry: 12h33
